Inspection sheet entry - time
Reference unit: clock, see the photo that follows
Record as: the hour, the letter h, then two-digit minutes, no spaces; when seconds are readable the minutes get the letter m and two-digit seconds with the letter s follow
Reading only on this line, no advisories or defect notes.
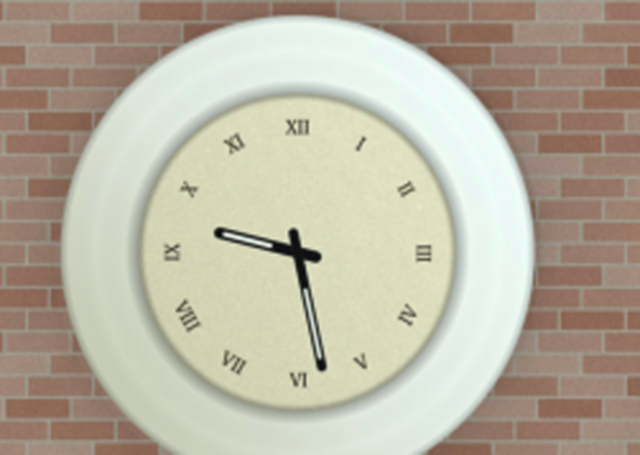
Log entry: 9h28
